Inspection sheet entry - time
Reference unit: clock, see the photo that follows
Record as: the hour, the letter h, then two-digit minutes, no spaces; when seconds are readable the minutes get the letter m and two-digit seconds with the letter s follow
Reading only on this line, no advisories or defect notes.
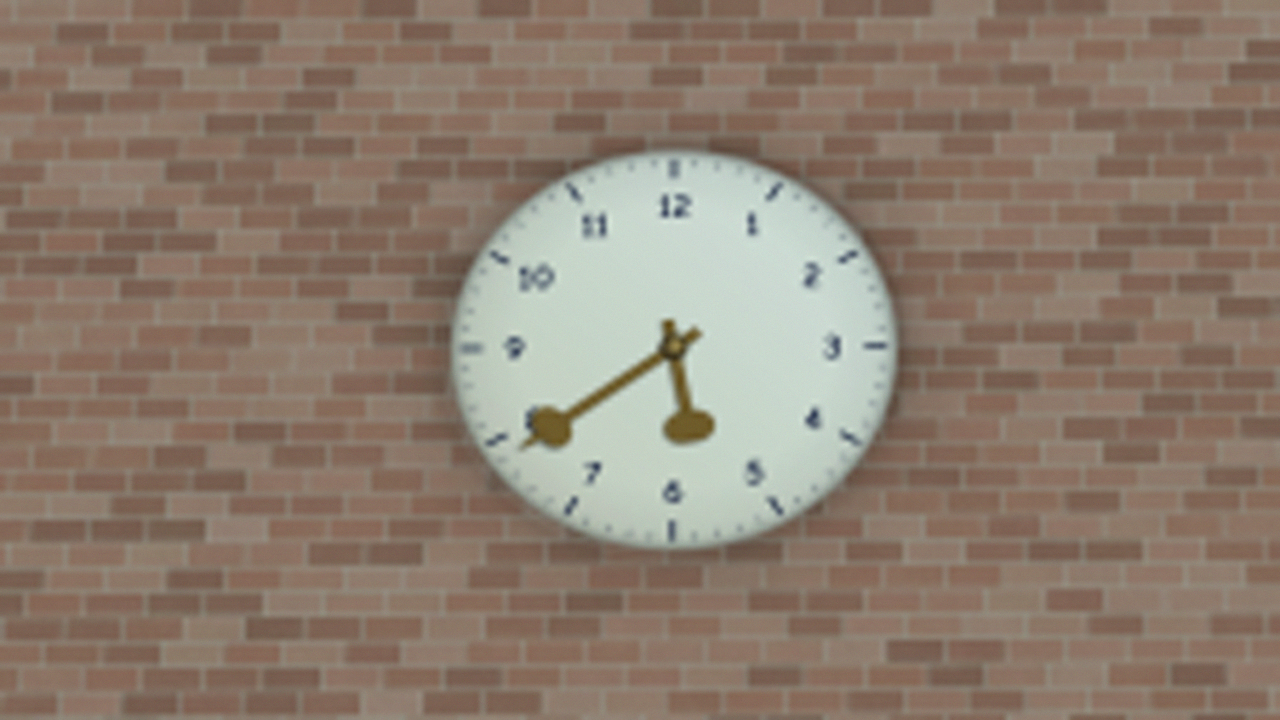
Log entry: 5h39
